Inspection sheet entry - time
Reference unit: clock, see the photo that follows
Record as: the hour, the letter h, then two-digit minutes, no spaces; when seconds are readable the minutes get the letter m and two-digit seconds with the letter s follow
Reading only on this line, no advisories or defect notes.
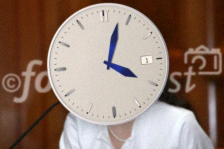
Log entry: 4h03
